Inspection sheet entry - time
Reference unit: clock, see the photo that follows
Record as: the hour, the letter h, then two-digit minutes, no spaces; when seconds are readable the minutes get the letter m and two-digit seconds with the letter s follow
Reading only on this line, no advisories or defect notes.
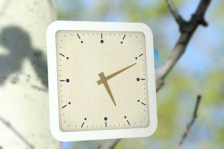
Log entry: 5h11
